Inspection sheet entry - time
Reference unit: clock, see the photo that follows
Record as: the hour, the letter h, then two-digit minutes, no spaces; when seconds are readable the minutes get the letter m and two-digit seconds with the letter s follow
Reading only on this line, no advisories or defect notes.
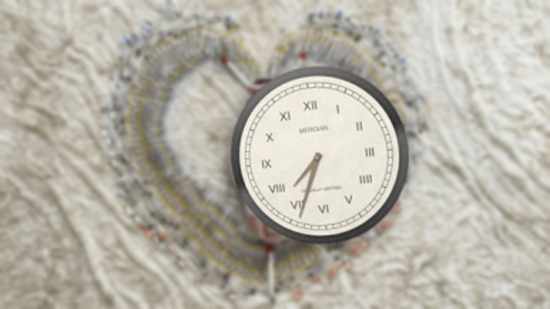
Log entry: 7h34
